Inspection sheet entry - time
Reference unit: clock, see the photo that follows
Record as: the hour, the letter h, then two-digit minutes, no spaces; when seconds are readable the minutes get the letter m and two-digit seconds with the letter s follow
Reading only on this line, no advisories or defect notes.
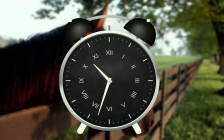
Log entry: 10h33
